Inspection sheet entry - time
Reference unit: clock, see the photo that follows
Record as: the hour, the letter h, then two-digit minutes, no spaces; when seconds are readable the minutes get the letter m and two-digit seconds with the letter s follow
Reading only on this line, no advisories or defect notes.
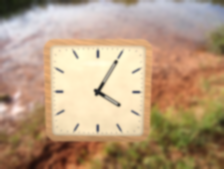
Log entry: 4h05
